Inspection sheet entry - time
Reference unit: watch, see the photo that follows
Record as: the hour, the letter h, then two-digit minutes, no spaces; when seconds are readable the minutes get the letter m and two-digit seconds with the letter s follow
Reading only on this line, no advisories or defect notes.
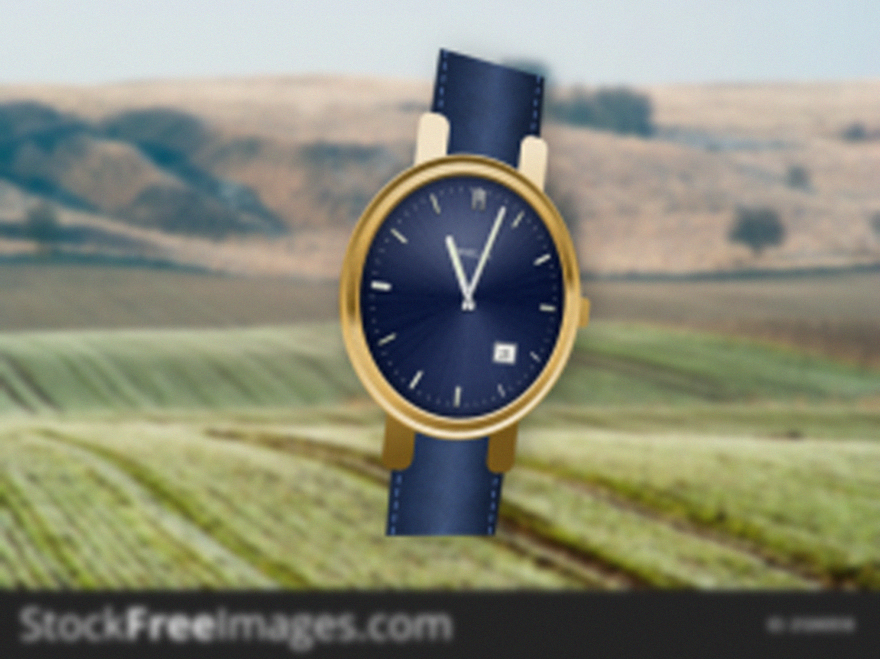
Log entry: 11h03
